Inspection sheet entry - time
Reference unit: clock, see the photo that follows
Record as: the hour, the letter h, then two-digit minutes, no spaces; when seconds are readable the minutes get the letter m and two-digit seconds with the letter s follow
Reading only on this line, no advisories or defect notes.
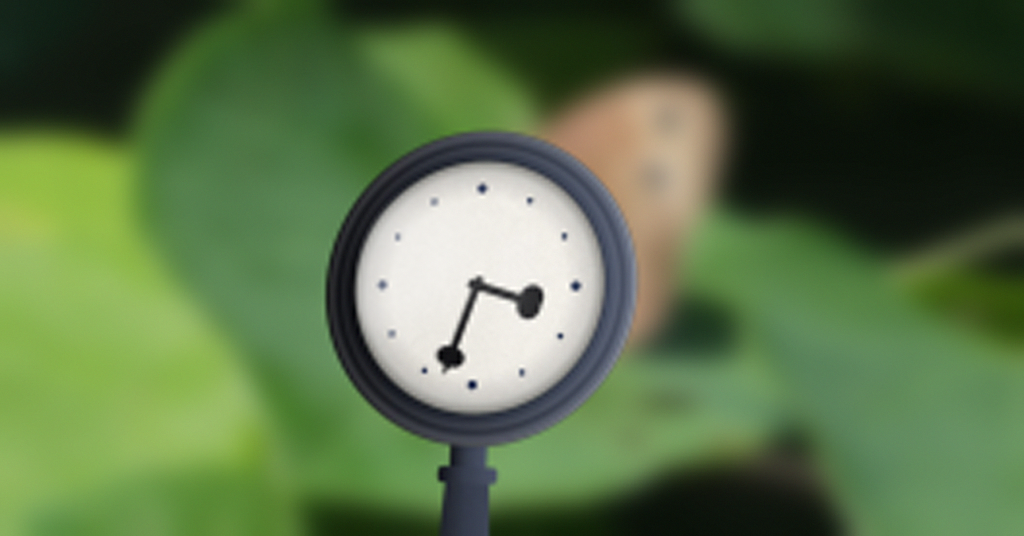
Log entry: 3h33
